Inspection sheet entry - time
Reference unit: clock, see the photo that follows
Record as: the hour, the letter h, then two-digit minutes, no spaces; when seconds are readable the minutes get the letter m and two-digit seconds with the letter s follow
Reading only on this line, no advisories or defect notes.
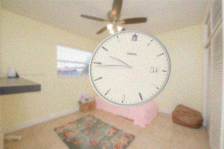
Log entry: 9h44
